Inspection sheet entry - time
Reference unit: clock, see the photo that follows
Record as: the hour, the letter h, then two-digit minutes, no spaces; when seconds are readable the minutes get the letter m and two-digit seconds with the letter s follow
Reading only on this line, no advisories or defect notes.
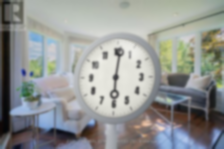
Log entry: 6h01
